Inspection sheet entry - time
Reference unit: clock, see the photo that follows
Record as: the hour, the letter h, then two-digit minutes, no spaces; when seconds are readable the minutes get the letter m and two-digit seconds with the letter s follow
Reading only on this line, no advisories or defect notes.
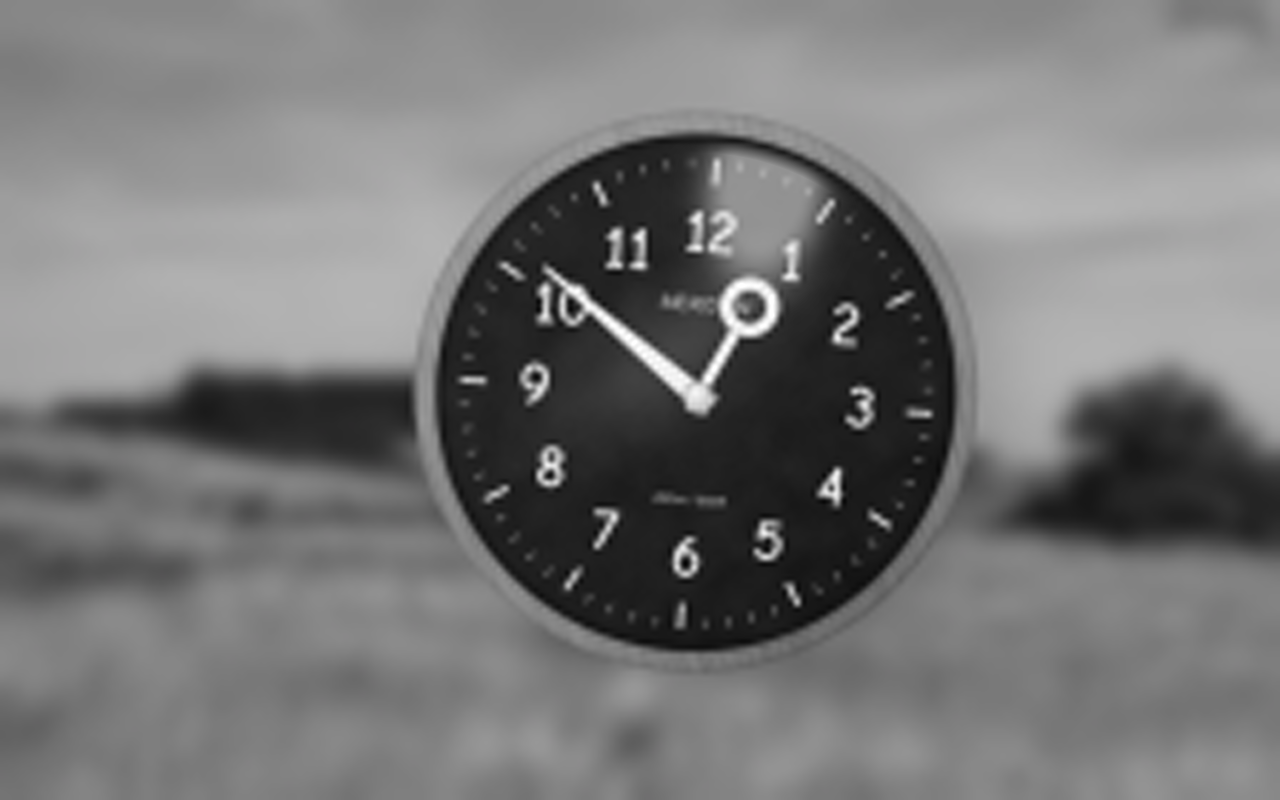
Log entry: 12h51
